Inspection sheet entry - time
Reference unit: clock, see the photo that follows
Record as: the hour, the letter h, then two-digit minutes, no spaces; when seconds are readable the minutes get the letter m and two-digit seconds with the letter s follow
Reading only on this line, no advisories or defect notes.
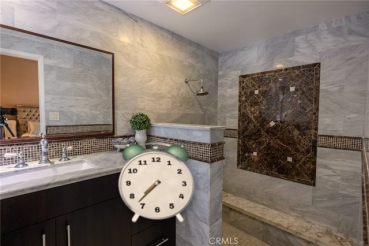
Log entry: 7h37
